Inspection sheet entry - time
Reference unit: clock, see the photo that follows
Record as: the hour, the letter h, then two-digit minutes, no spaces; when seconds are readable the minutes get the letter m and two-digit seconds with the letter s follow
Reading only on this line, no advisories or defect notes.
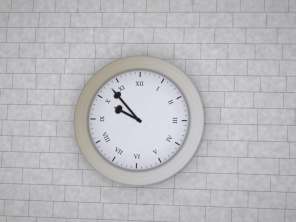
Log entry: 9h53
